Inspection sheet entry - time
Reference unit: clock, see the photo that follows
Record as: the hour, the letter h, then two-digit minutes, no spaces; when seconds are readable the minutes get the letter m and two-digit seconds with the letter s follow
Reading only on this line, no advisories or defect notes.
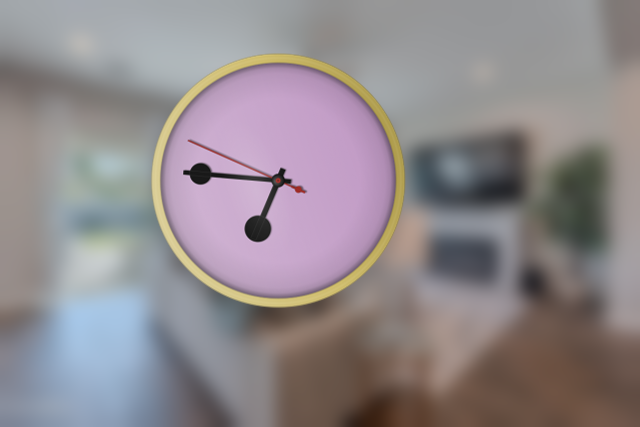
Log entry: 6h45m49s
